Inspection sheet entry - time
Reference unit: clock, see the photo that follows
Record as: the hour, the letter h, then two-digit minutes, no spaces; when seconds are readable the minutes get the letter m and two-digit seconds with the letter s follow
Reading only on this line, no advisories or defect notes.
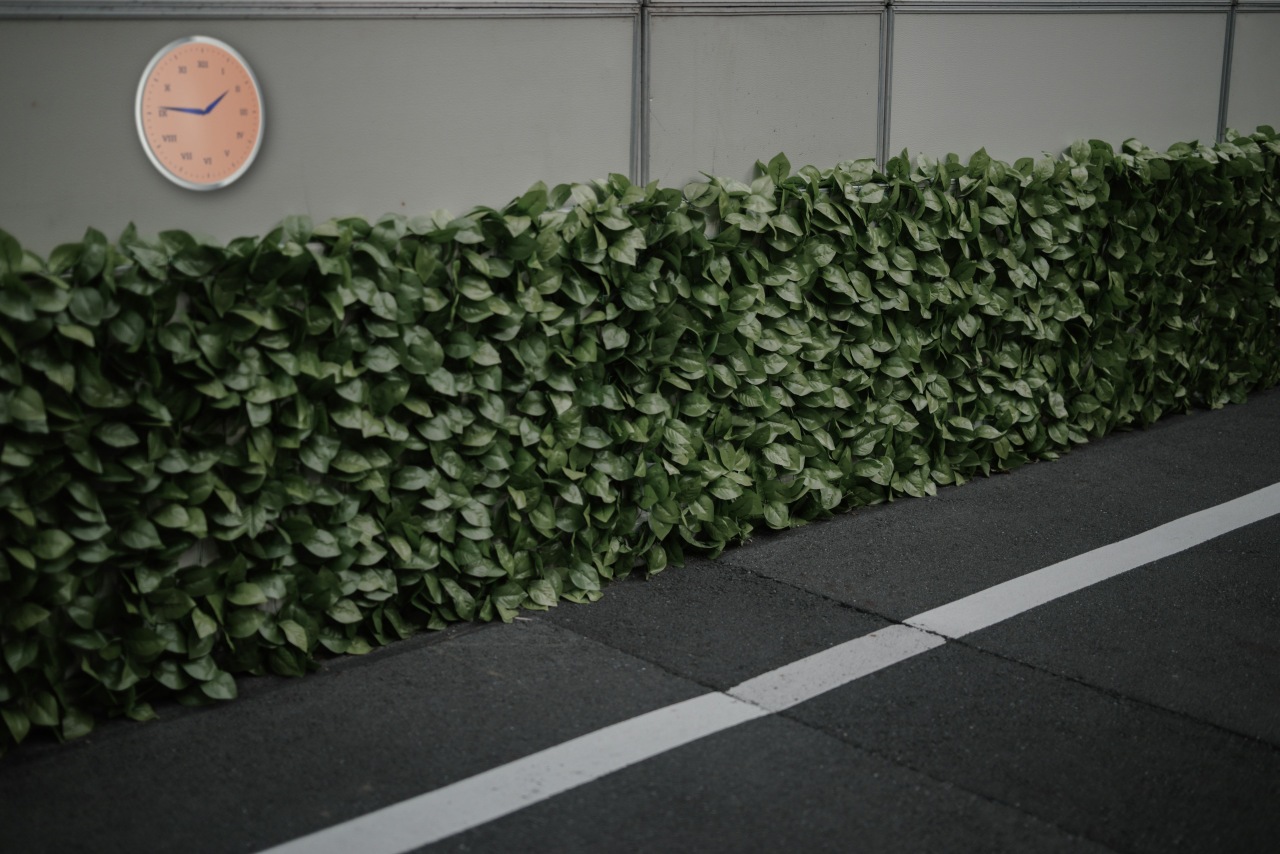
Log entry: 1h46
